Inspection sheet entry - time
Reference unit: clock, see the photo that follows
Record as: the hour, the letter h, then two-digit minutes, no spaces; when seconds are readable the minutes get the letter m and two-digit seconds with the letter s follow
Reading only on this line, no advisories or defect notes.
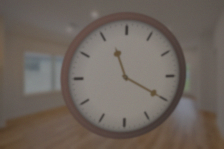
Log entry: 11h20
